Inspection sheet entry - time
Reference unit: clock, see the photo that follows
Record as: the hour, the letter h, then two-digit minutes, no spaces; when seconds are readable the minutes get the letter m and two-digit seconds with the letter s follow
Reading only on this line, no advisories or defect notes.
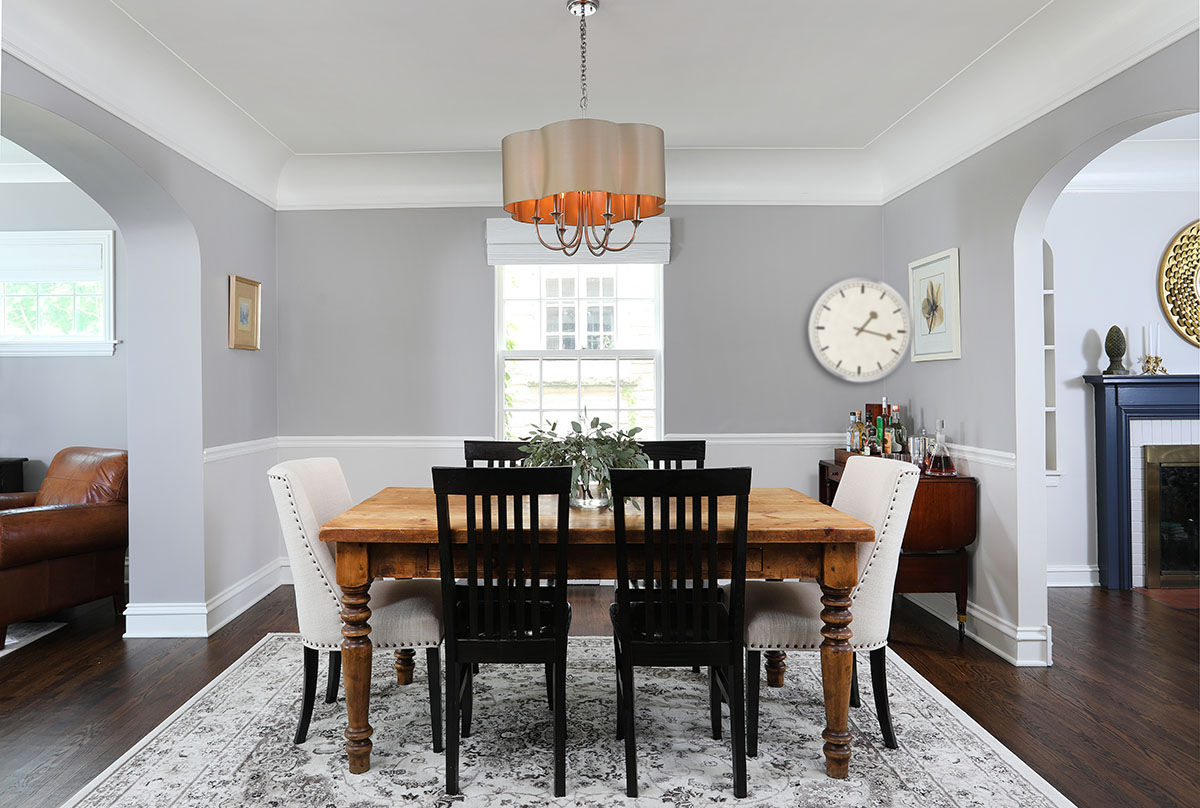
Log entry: 1h17
